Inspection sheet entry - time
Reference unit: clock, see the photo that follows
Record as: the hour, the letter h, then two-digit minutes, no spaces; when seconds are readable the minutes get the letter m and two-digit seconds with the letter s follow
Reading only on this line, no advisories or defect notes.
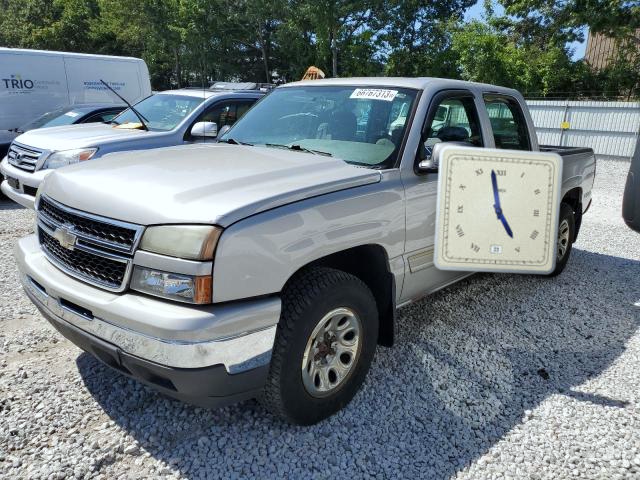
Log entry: 4h58
